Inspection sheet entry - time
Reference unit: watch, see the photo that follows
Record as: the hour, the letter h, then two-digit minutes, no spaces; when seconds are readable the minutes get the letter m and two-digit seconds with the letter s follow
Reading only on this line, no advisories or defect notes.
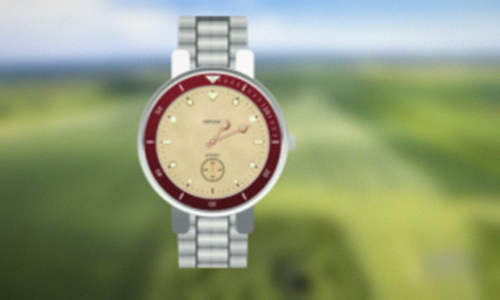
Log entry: 1h11
